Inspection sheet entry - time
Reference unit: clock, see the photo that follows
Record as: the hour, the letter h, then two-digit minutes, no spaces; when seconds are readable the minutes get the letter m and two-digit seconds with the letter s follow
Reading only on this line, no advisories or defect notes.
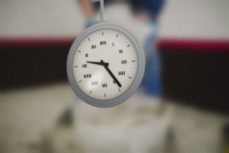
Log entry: 9h24
